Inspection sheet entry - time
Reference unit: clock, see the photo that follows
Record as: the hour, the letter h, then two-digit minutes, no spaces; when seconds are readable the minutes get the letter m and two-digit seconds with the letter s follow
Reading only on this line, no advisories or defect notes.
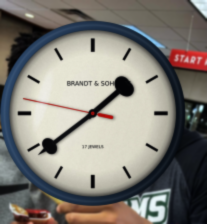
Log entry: 1h38m47s
